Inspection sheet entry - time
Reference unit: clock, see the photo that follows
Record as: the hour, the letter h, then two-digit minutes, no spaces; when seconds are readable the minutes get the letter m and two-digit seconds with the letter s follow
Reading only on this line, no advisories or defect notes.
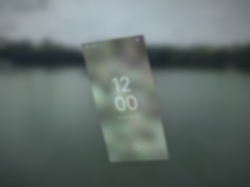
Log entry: 12h00
